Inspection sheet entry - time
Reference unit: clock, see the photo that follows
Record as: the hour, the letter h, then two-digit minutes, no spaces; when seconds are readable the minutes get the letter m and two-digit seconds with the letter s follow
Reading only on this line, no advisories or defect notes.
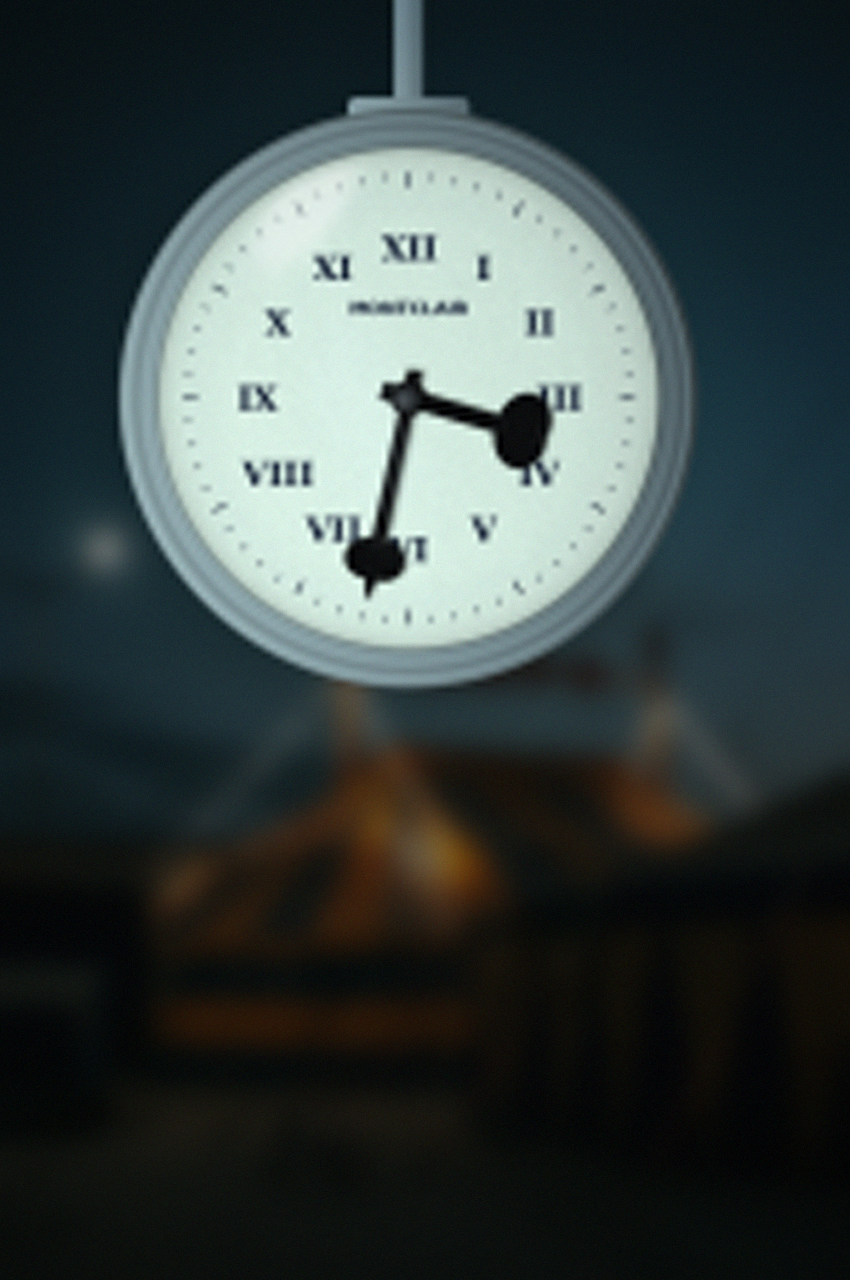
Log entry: 3h32
